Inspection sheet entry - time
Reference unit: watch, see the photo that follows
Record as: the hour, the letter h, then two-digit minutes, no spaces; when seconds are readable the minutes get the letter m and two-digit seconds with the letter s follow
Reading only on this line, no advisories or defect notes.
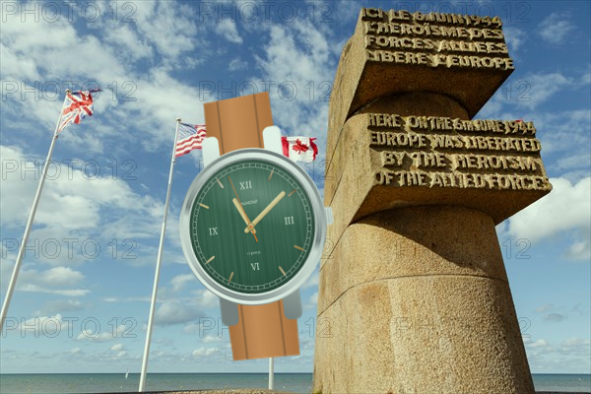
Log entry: 11h08m57s
